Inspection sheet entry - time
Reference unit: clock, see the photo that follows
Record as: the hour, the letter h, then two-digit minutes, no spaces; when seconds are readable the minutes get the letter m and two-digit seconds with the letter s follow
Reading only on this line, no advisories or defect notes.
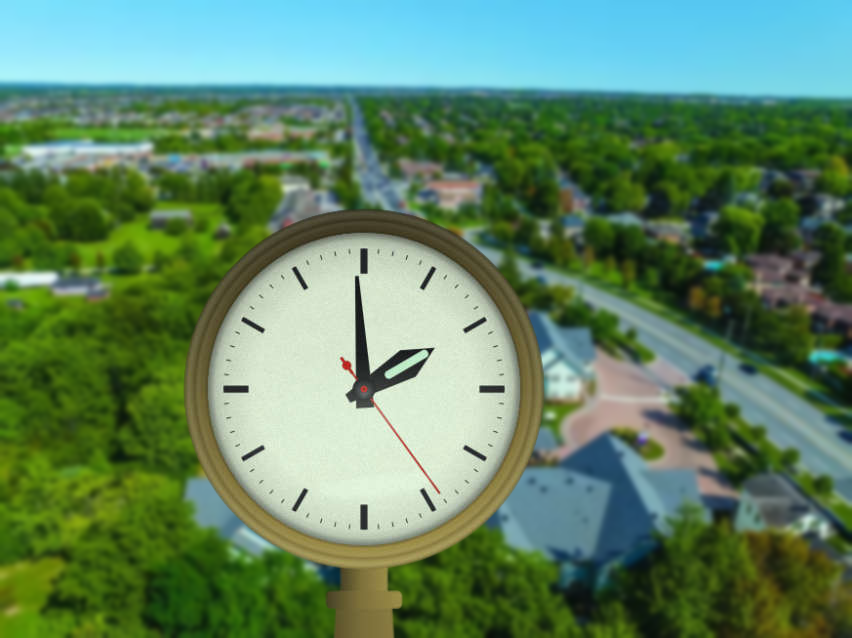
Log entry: 1h59m24s
